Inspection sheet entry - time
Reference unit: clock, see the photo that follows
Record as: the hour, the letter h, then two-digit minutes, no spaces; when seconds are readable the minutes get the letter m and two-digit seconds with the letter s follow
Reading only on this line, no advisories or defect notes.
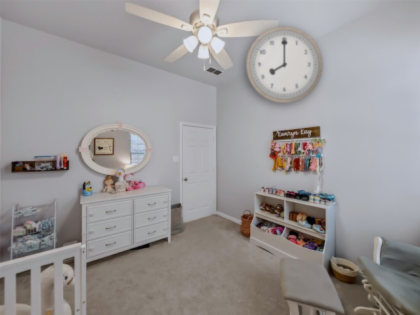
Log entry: 8h00
